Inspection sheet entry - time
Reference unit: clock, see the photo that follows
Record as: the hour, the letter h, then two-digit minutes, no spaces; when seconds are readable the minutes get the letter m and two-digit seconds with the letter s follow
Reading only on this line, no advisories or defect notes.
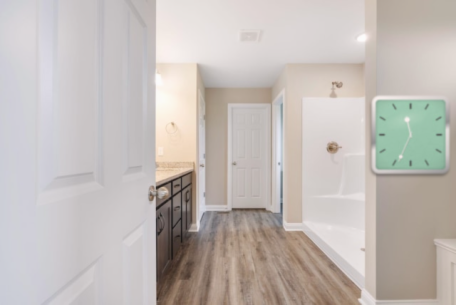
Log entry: 11h34
